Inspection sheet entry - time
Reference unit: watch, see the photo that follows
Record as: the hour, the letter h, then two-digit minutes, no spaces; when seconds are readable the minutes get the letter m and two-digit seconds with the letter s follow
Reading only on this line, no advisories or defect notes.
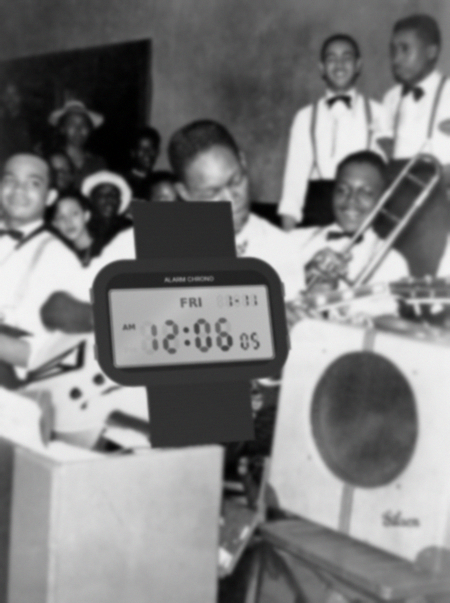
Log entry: 12h06m05s
